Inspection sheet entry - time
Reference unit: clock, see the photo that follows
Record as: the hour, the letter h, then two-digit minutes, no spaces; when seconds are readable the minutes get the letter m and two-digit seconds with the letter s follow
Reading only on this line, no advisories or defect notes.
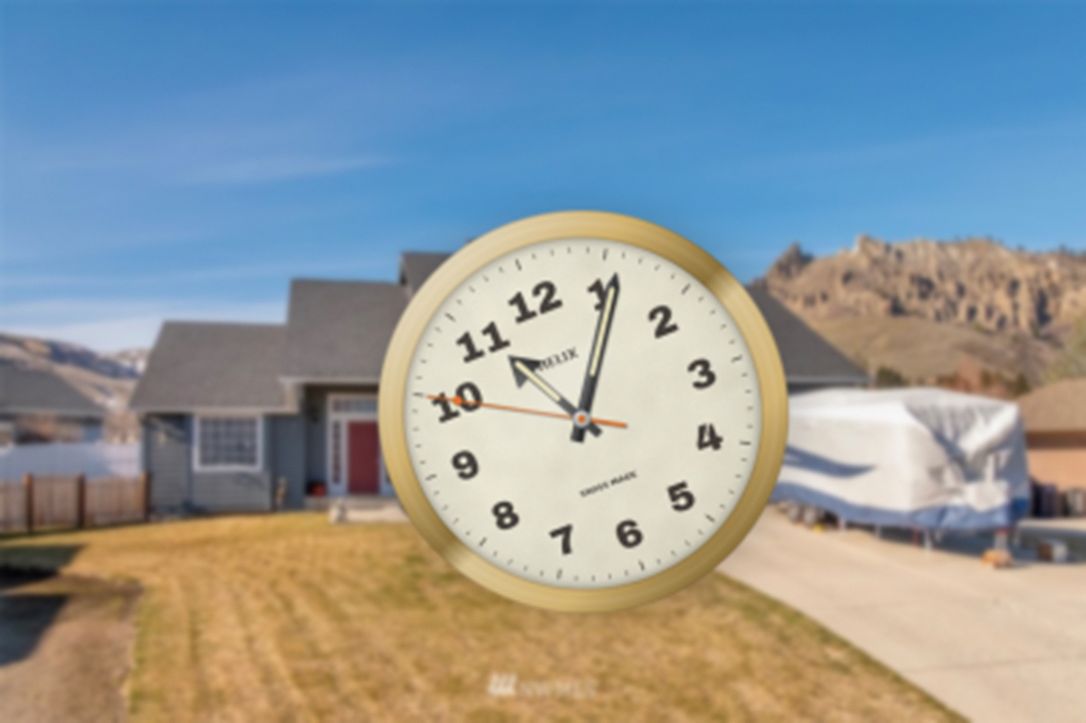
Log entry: 11h05m50s
